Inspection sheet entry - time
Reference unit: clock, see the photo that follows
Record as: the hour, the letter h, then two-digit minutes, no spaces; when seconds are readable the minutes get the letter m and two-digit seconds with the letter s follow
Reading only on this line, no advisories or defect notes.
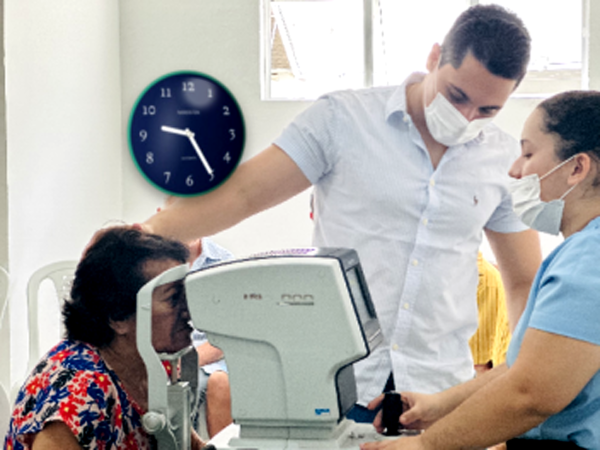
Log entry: 9h25
